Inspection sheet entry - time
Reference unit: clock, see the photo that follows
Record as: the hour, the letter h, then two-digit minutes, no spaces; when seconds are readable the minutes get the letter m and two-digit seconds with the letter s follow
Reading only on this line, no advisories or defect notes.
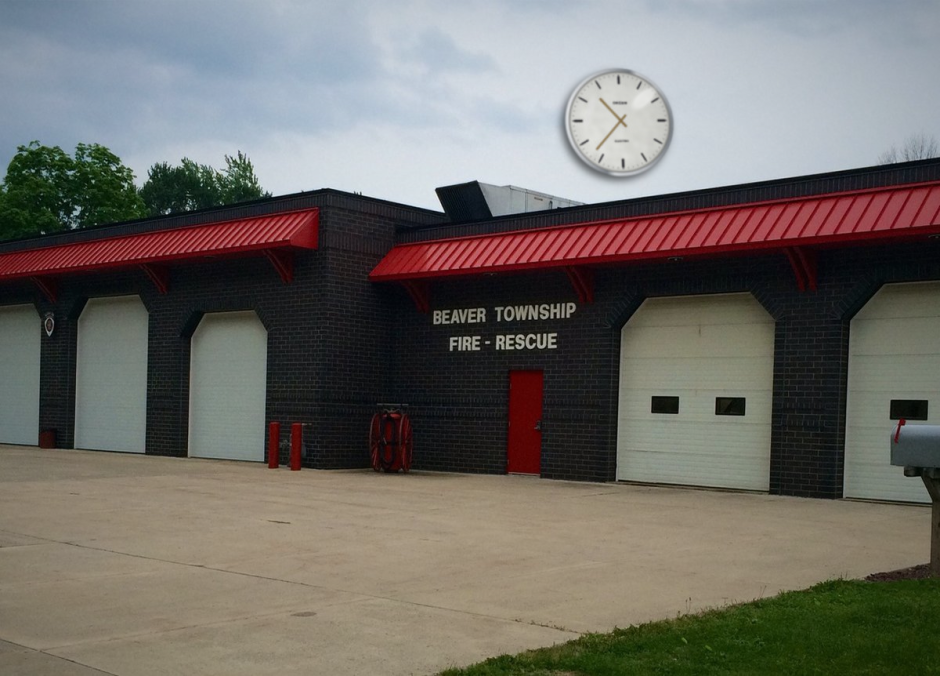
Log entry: 10h37
